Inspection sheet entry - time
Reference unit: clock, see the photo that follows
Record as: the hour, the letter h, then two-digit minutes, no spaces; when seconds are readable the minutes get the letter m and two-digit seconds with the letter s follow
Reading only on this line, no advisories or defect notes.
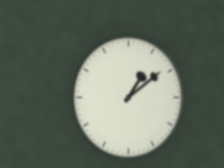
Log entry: 1h09
